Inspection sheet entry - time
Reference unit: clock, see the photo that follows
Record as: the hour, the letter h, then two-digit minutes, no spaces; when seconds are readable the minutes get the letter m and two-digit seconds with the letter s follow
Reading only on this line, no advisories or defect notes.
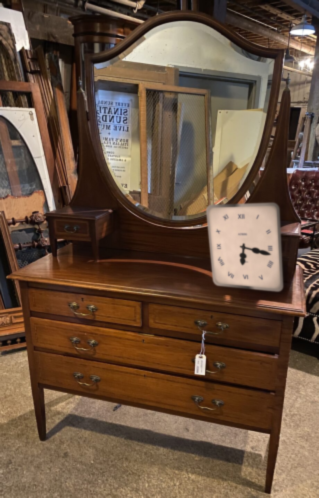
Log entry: 6h17
